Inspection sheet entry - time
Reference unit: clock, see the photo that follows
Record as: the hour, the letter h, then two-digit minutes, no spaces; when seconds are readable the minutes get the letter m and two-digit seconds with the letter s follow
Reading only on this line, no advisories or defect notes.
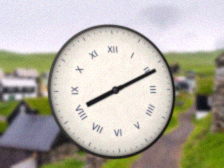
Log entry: 8h11
